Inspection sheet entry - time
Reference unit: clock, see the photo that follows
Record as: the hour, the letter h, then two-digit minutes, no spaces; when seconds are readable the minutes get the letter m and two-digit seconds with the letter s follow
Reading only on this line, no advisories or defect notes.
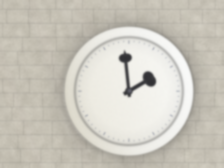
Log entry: 1h59
